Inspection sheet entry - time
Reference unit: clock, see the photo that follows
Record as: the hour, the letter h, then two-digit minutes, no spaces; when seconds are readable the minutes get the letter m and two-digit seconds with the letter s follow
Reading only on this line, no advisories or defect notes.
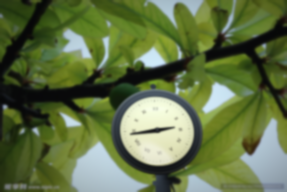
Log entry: 2h44
